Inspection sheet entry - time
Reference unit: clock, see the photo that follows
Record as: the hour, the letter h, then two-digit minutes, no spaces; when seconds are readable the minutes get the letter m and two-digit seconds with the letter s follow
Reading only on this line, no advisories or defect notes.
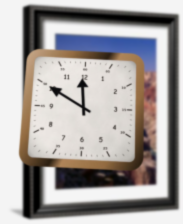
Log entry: 11h50
